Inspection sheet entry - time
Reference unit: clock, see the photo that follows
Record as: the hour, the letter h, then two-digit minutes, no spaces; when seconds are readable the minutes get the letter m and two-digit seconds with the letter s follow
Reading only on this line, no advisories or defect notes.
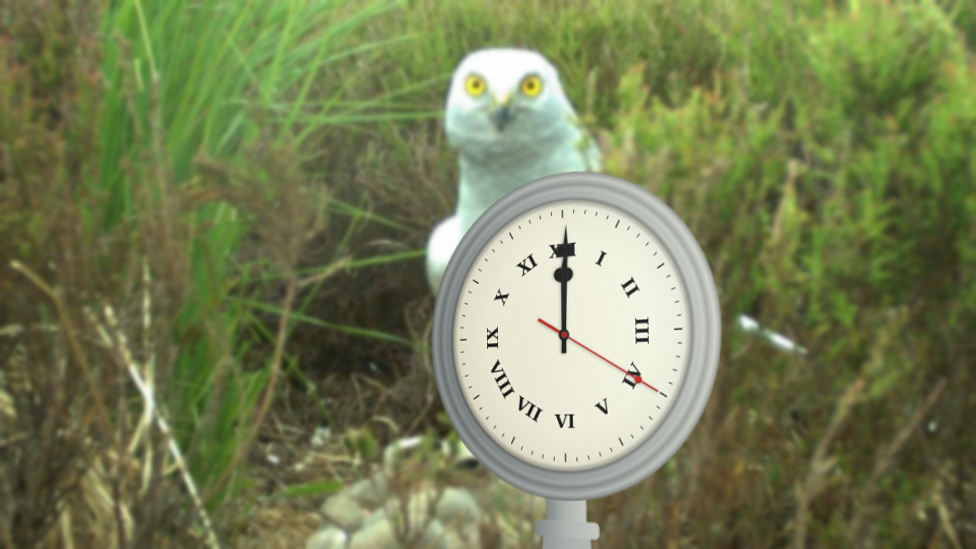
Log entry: 12h00m20s
